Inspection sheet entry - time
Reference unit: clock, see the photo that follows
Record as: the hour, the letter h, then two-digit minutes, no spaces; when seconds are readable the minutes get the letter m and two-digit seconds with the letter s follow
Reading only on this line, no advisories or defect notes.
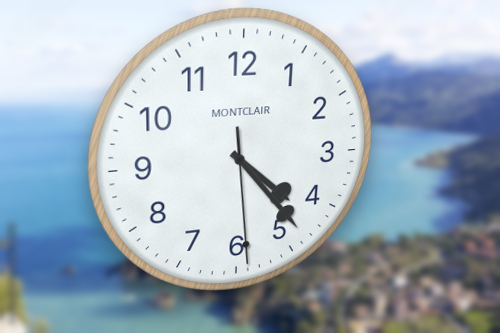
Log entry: 4h23m29s
